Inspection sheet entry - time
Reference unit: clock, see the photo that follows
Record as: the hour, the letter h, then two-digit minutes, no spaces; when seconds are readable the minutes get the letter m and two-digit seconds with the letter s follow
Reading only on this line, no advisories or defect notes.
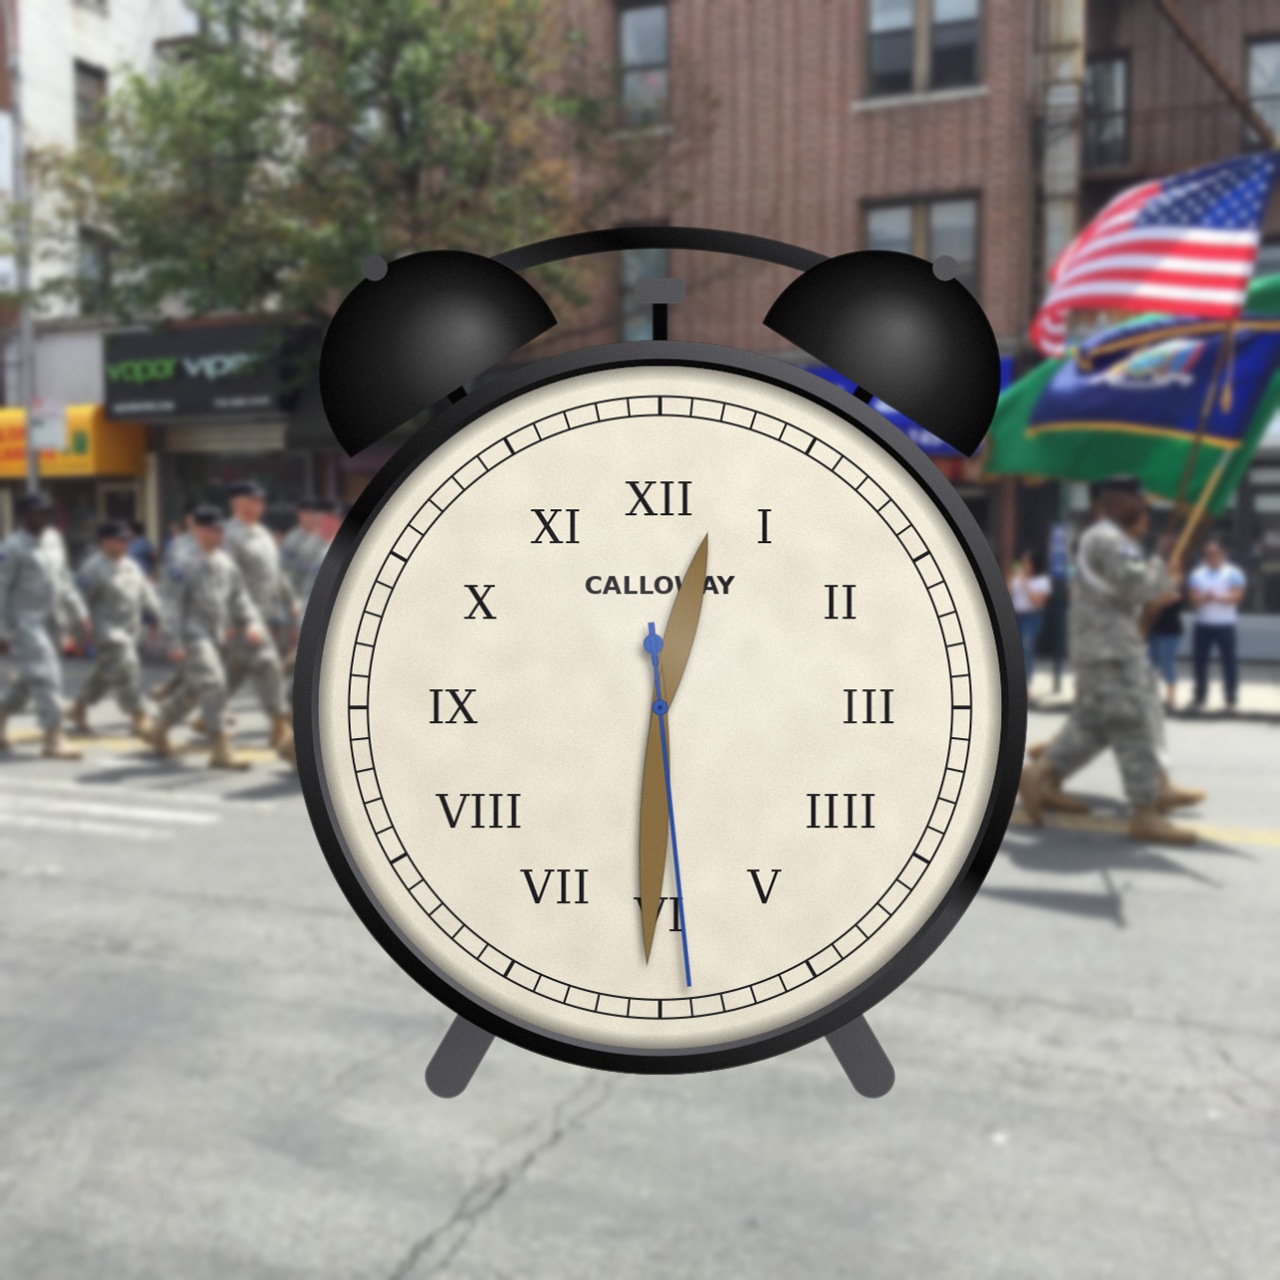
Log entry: 12h30m29s
